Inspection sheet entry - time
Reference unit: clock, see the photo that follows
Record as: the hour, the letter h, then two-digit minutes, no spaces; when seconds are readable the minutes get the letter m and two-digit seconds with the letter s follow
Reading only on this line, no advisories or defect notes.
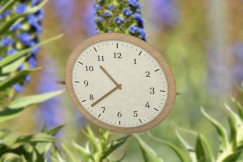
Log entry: 10h38
